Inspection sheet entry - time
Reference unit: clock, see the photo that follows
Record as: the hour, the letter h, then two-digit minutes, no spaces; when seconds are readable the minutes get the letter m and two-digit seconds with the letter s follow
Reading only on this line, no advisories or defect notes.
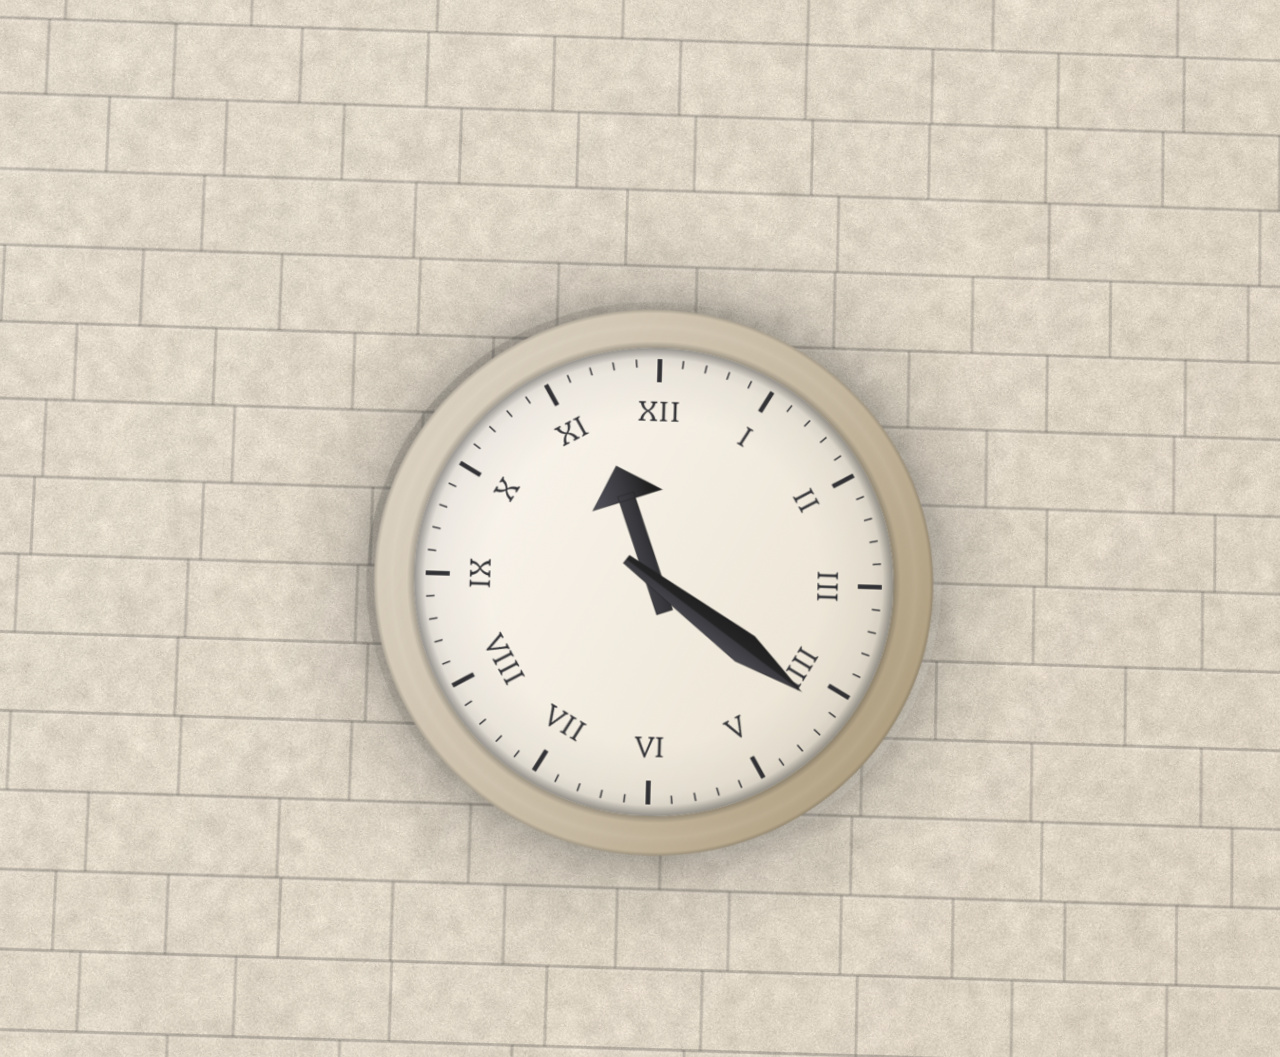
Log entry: 11h21
